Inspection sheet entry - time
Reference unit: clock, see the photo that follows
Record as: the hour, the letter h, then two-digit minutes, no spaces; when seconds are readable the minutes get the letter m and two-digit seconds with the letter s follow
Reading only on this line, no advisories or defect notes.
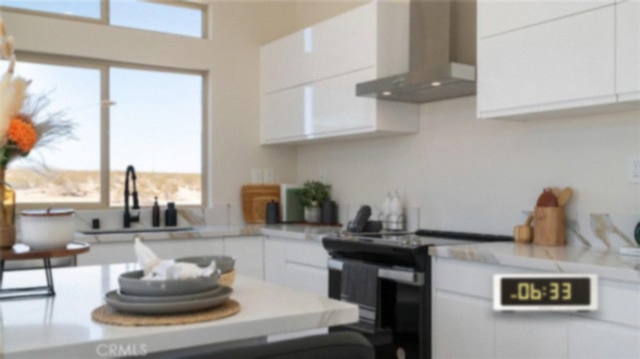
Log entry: 6h33
